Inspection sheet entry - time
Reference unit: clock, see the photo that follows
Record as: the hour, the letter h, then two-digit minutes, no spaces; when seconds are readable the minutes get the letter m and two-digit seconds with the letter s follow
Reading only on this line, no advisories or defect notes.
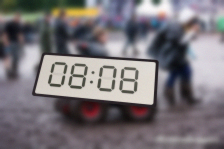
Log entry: 8h08
